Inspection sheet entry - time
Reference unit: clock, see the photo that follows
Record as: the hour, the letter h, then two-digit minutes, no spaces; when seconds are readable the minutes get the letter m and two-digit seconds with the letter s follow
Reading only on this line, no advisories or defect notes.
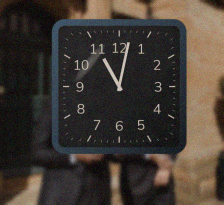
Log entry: 11h02
